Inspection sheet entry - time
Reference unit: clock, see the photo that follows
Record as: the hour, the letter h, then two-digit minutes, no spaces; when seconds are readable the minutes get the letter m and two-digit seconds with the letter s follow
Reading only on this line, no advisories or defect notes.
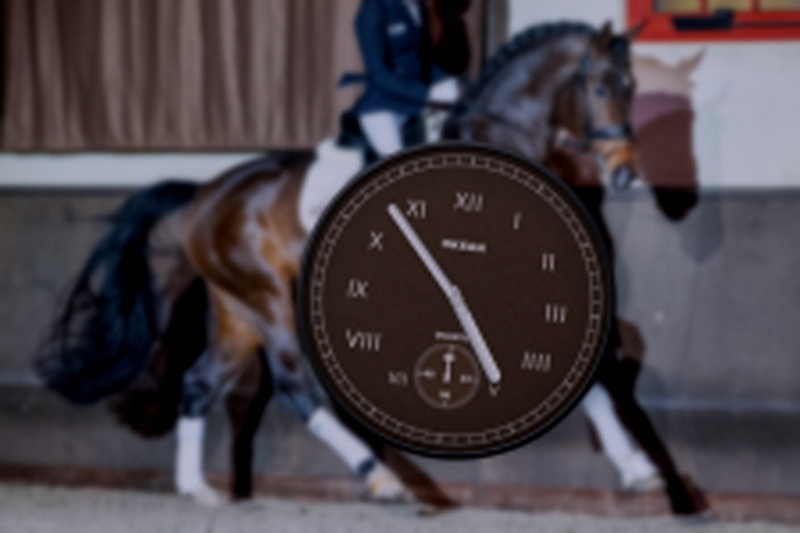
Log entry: 4h53
